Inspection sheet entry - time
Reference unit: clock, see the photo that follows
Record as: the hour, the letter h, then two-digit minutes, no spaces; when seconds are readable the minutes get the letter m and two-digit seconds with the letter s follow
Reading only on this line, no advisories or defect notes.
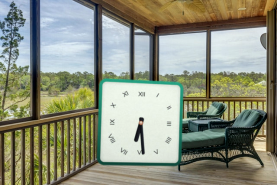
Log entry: 6h29
